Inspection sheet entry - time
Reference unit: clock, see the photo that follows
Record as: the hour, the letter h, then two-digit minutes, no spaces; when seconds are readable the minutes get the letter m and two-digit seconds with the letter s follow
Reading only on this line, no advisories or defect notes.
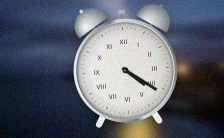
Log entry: 4h21
